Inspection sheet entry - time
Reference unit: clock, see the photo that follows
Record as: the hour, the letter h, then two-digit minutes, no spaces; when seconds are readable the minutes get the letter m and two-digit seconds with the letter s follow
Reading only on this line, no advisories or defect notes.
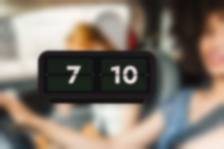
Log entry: 7h10
